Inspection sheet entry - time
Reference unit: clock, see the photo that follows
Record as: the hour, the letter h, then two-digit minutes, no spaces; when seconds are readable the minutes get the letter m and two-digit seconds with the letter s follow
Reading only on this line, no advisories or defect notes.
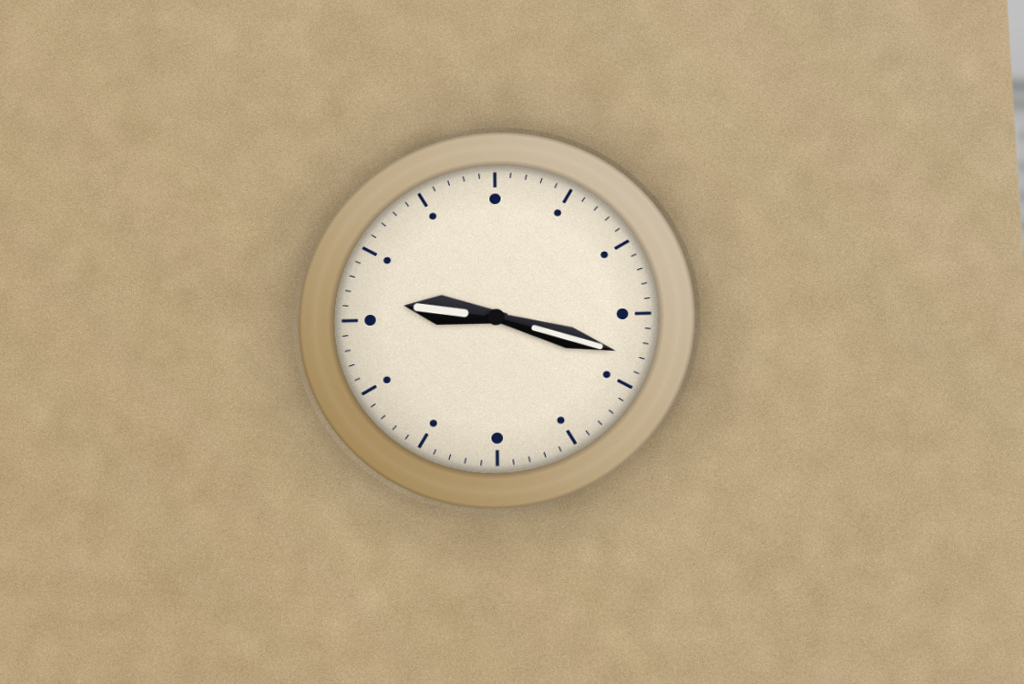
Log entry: 9h18
